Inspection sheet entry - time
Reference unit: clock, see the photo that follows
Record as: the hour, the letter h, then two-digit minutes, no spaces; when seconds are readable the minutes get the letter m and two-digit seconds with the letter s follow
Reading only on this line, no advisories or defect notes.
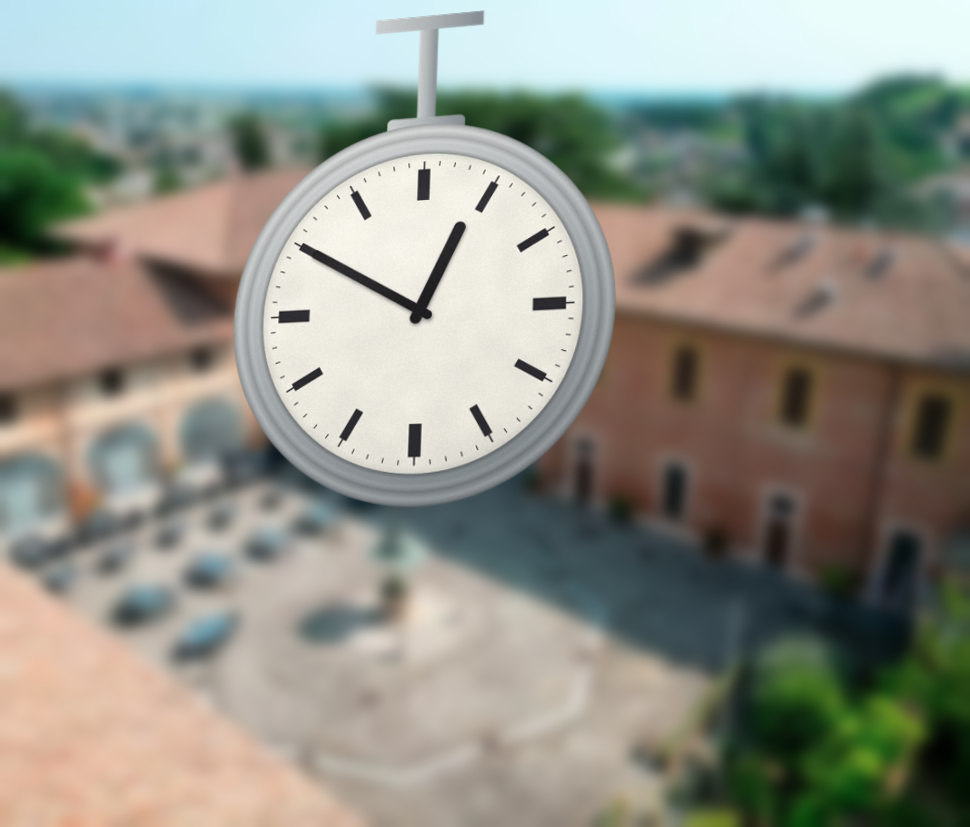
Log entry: 12h50
